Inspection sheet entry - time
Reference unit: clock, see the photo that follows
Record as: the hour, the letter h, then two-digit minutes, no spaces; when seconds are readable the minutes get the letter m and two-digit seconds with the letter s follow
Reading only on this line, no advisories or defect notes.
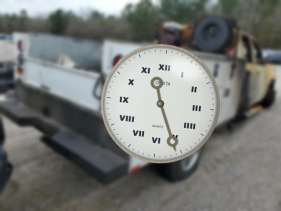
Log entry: 11h26
